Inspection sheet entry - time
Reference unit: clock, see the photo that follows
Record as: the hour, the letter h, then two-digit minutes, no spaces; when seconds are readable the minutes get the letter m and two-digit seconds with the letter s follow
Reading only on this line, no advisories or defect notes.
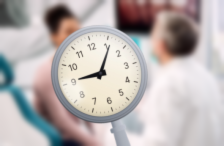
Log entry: 9h06
